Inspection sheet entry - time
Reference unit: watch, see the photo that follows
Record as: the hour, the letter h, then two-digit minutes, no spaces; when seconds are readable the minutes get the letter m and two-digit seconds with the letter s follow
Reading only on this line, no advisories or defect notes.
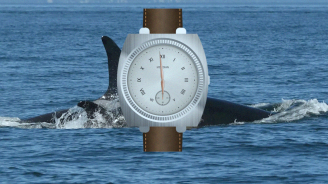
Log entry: 5h59
